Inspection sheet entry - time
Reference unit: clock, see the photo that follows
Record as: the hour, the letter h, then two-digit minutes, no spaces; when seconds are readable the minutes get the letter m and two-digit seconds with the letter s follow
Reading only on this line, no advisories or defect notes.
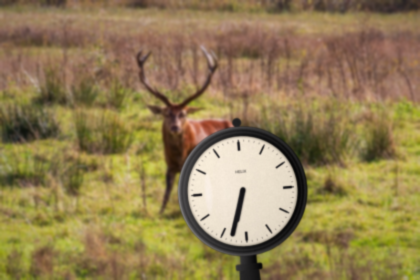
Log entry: 6h33
